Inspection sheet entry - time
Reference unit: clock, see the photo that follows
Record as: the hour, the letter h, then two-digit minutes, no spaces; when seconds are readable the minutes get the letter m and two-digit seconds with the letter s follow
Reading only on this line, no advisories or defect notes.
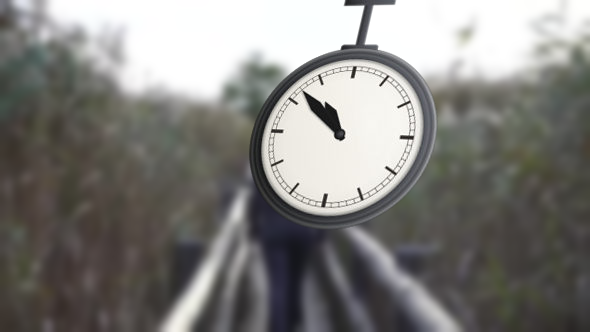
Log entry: 10h52
